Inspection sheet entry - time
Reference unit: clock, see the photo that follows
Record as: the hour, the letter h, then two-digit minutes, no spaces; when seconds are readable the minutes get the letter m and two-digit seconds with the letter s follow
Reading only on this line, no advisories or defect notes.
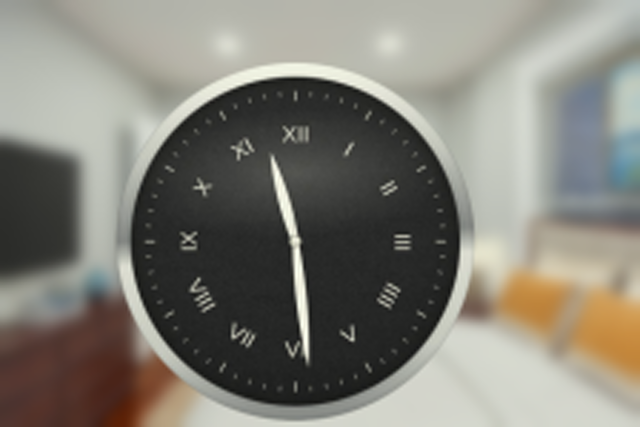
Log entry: 11h29
